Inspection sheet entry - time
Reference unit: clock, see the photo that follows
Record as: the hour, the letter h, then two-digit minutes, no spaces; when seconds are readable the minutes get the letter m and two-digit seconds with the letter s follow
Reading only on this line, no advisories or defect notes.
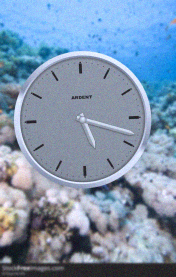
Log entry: 5h18
